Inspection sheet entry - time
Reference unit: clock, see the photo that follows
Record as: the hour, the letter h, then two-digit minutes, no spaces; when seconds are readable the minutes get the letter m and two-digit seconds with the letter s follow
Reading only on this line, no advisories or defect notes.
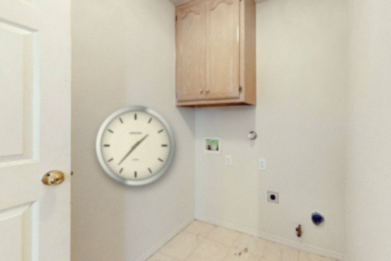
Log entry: 1h37
